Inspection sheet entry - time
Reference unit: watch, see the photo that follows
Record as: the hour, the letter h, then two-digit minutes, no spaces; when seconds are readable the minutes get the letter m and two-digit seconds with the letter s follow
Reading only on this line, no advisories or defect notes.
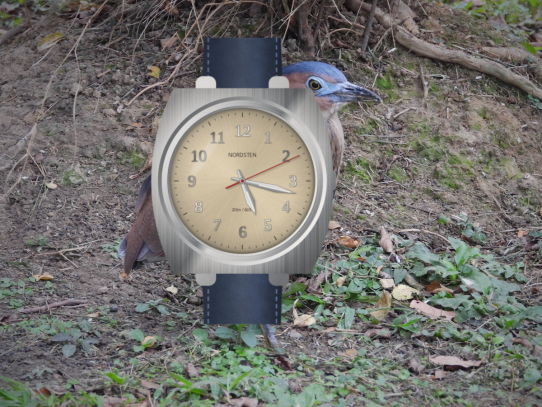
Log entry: 5h17m11s
